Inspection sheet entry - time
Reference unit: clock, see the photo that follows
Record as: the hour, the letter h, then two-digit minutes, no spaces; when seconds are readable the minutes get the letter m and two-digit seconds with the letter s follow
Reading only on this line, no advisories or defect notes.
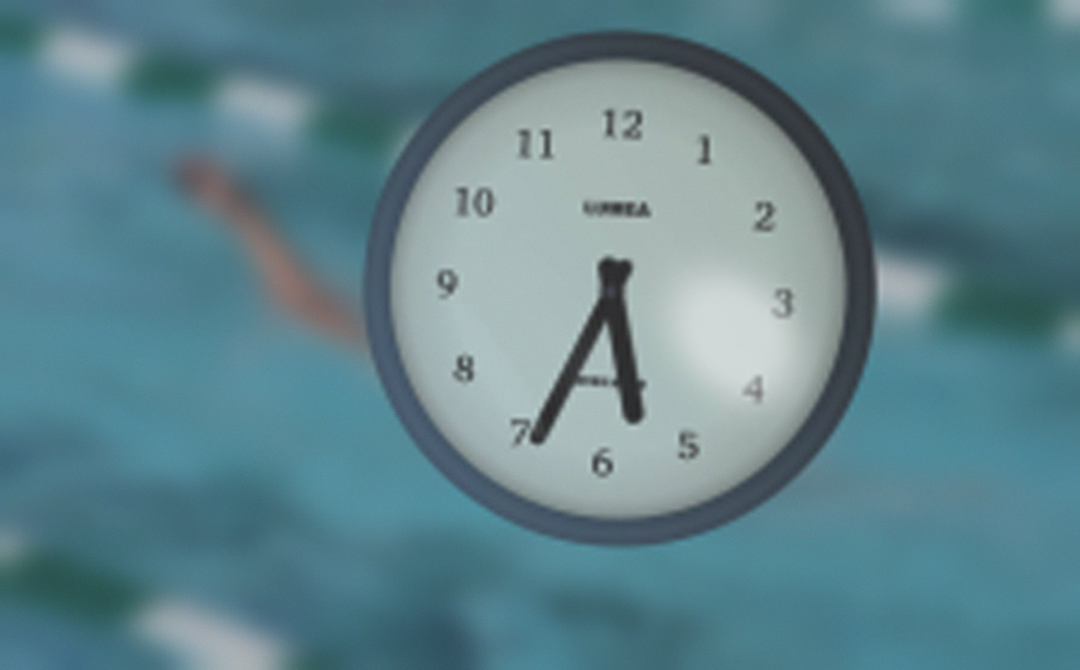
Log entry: 5h34
